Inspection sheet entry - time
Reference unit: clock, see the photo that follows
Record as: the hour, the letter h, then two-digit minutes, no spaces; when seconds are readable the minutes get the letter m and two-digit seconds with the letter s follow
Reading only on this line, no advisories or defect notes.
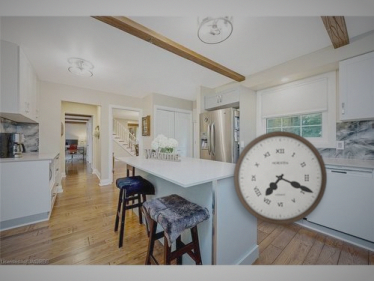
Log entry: 7h19
